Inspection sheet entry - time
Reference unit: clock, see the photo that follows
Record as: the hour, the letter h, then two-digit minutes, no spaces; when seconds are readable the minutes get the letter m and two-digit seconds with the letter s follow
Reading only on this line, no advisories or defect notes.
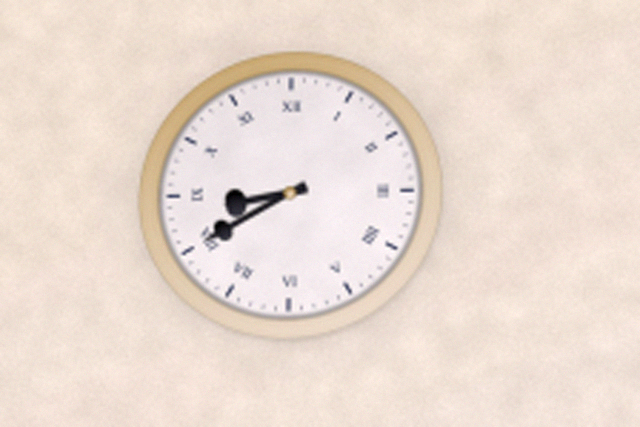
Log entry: 8h40
